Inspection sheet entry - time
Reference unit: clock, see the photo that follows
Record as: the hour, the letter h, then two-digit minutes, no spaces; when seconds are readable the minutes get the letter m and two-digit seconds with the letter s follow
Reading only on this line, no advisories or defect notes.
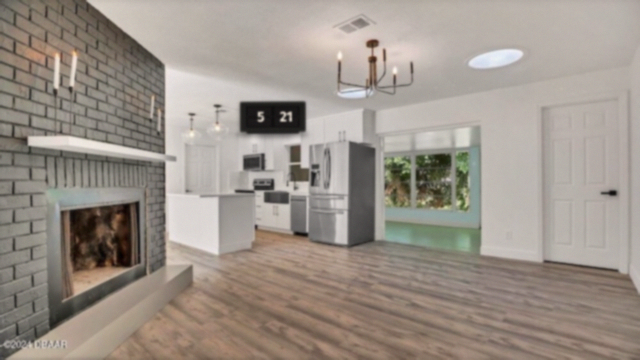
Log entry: 5h21
